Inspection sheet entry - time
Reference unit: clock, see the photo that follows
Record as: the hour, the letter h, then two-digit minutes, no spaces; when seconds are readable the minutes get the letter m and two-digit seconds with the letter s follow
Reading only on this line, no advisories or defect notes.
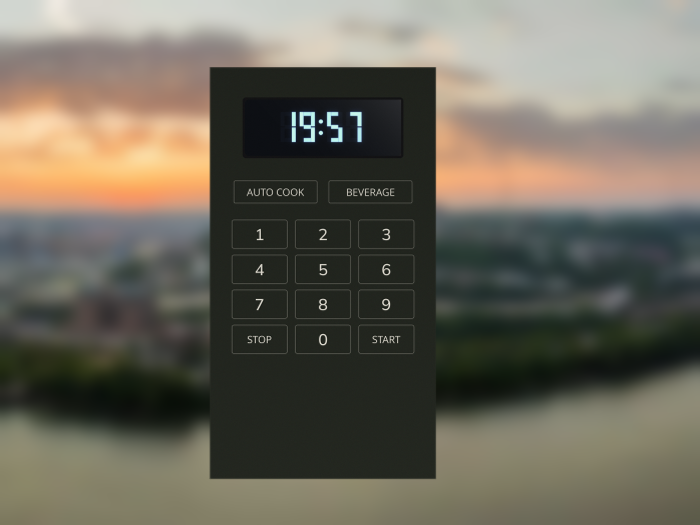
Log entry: 19h57
